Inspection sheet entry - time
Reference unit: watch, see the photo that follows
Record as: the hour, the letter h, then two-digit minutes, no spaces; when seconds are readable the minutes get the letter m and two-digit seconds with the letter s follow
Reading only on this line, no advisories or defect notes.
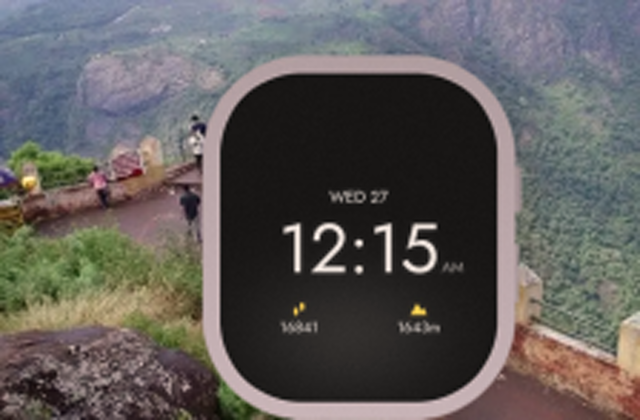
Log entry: 12h15
